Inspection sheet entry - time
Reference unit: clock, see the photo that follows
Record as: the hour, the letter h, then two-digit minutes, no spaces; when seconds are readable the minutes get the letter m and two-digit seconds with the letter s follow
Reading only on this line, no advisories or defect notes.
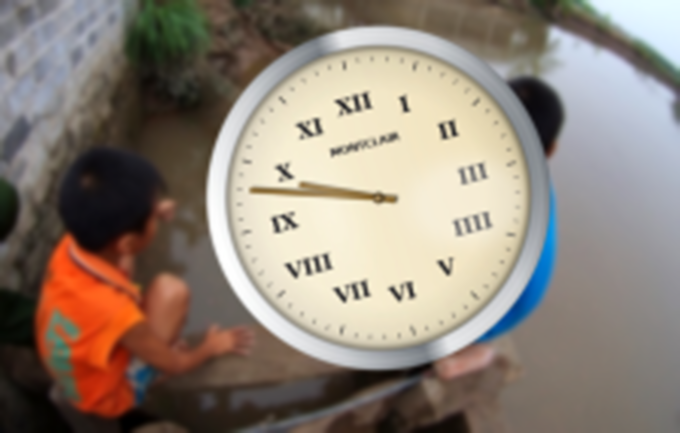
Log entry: 9h48
